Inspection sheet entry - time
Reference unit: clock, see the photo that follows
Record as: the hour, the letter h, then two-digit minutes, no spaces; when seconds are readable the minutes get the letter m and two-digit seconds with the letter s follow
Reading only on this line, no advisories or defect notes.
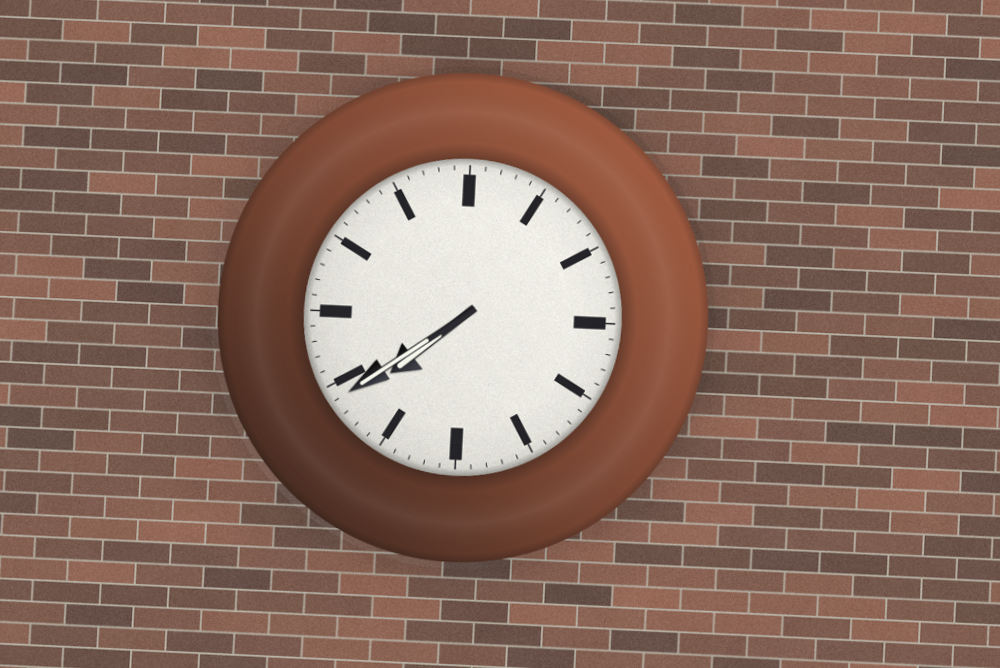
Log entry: 7h39
